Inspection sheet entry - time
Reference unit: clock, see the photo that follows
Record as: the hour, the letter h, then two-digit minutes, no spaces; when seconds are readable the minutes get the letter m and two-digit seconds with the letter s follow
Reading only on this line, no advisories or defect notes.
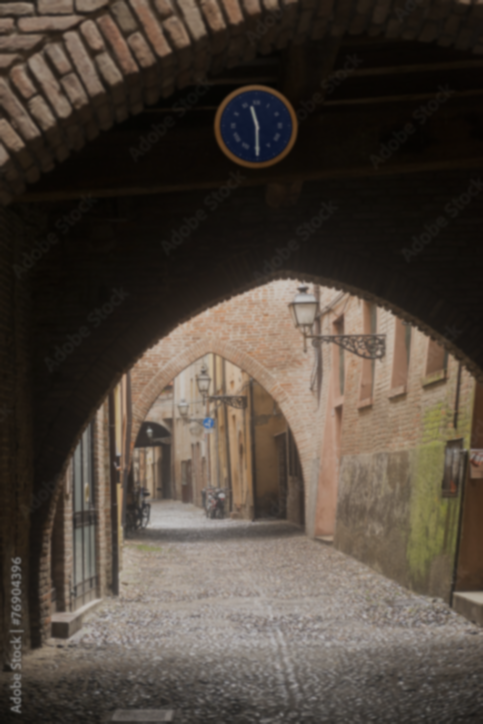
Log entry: 11h30
